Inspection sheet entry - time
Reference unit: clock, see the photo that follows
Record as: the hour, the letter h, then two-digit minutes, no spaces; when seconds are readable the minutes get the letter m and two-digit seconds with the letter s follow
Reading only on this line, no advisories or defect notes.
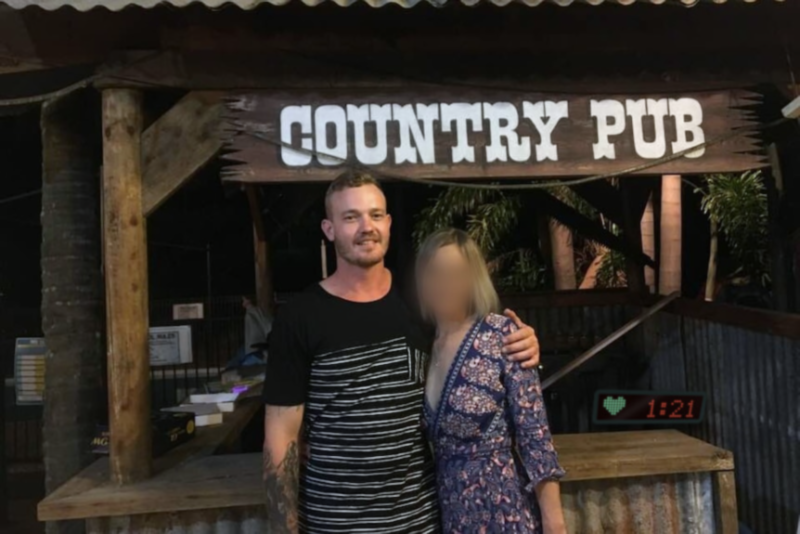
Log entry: 1h21
